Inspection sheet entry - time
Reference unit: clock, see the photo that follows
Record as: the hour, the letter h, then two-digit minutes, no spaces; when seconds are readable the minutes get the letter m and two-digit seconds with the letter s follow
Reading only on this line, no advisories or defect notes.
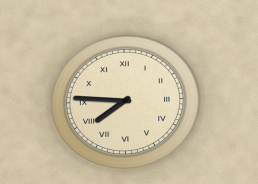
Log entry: 7h46
